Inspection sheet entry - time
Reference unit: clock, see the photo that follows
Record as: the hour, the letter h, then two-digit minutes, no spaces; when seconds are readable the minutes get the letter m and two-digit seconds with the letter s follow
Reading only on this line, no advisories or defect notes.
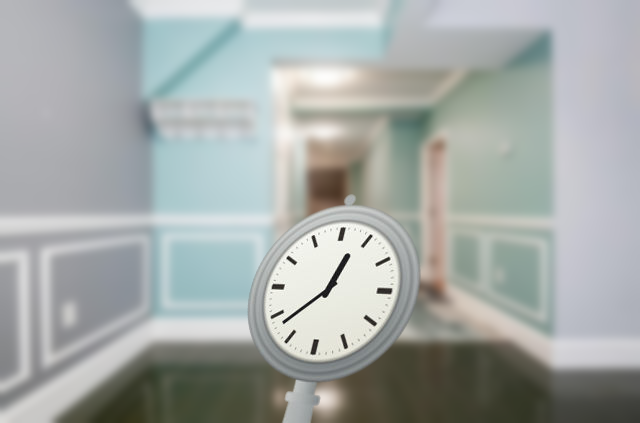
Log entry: 12h38
